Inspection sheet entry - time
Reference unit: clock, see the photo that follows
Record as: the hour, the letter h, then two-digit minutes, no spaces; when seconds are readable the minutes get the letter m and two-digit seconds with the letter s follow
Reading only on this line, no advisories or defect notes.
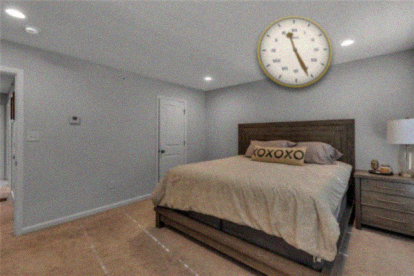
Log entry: 11h26
